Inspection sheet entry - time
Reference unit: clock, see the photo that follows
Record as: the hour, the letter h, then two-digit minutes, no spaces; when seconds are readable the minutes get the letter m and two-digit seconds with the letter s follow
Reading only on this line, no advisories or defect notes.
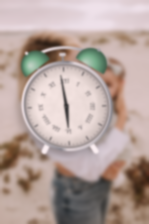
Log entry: 5h59
